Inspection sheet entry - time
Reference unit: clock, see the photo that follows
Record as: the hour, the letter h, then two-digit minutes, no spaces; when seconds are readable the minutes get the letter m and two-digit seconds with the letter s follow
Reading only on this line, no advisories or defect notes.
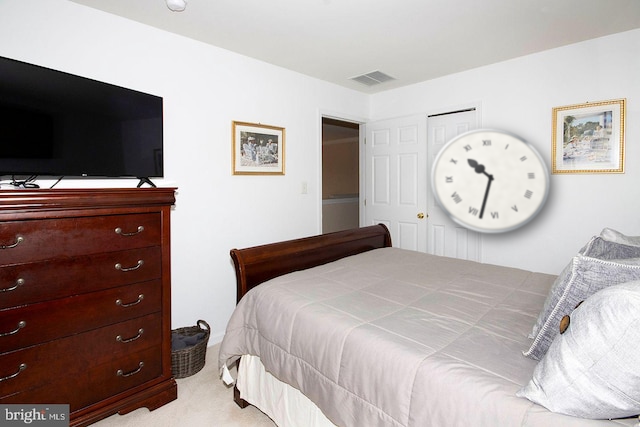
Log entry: 10h33
